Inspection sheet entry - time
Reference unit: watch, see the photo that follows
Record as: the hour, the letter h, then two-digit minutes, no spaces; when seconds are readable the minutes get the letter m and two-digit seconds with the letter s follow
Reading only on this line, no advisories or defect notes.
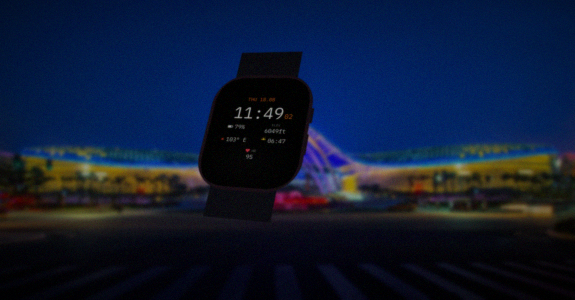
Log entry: 11h49
